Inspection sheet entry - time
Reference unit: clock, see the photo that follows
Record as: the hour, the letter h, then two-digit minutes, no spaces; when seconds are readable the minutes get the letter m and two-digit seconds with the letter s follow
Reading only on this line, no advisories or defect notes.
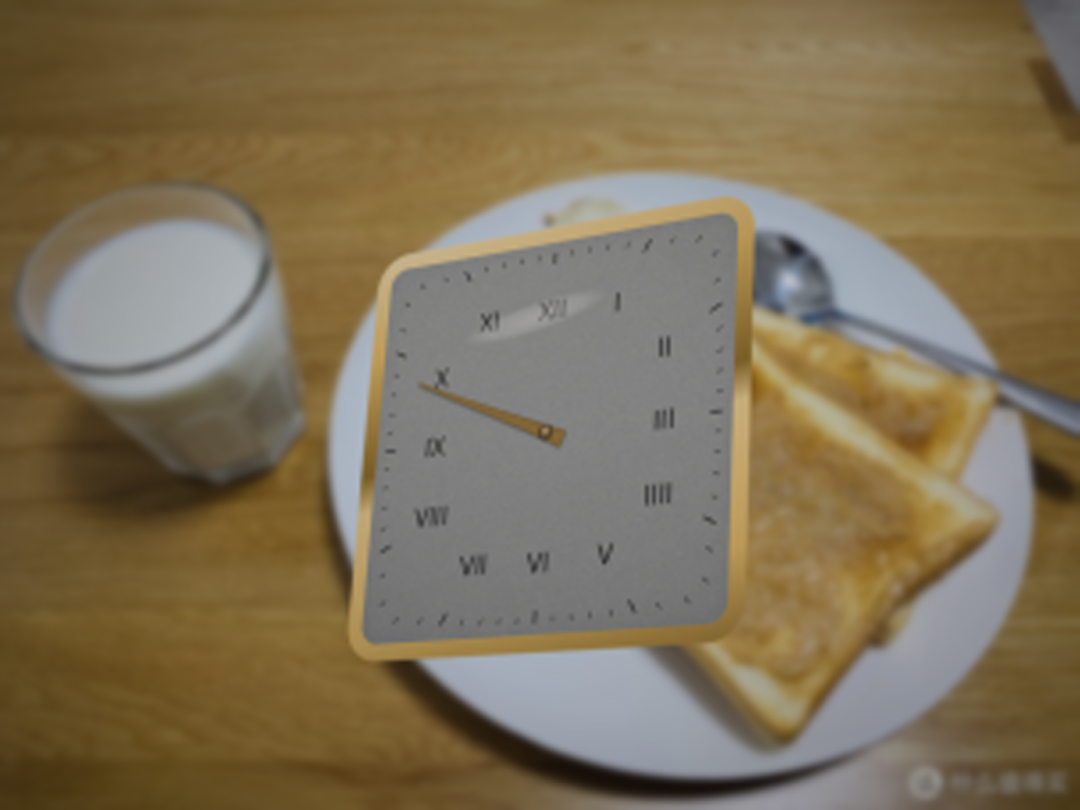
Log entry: 9h49
